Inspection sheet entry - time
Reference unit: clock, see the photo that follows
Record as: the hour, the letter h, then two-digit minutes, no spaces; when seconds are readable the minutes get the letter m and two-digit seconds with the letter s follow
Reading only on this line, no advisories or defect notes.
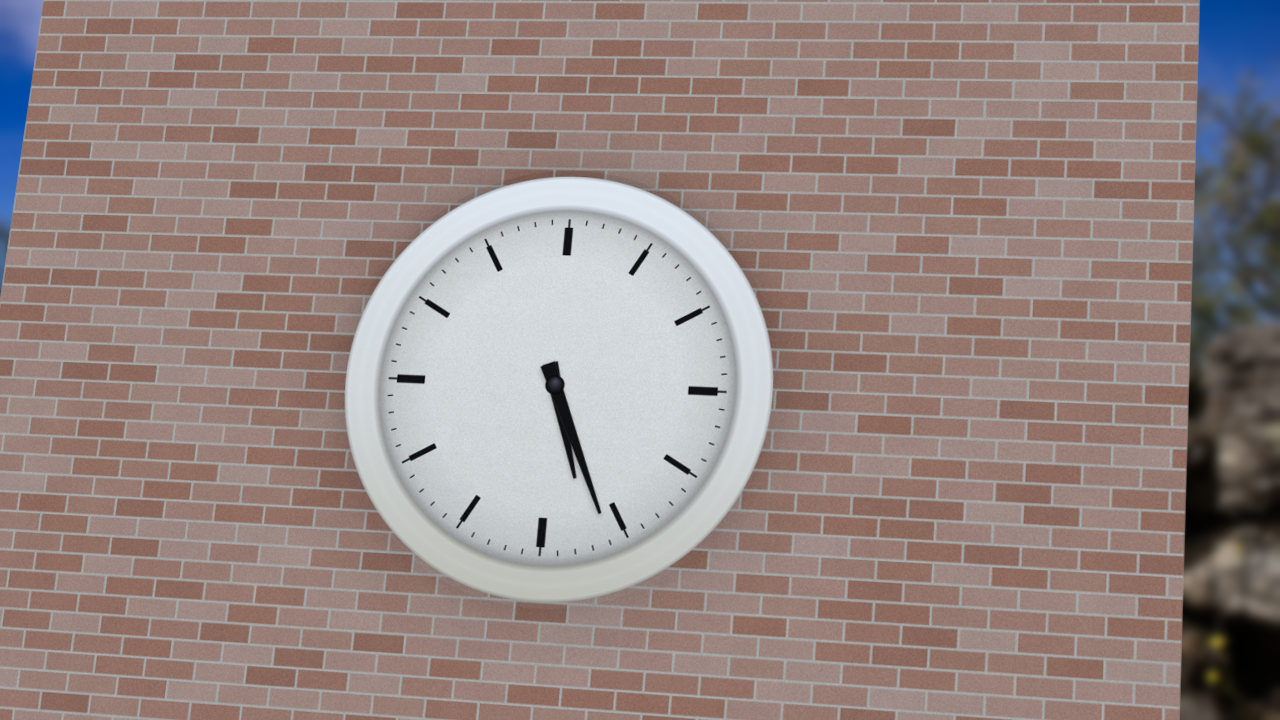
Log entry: 5h26
